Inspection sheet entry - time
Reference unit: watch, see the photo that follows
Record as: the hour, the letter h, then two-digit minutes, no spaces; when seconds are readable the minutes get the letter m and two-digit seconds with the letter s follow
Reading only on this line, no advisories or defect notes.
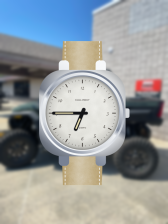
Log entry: 6h45
